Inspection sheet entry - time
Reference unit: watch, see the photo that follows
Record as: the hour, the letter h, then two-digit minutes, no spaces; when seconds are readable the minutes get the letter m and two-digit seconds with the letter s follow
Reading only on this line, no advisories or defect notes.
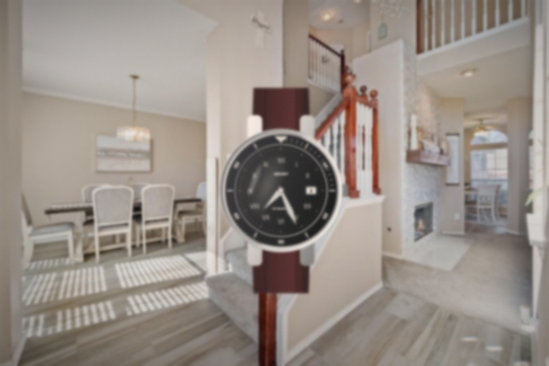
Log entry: 7h26
